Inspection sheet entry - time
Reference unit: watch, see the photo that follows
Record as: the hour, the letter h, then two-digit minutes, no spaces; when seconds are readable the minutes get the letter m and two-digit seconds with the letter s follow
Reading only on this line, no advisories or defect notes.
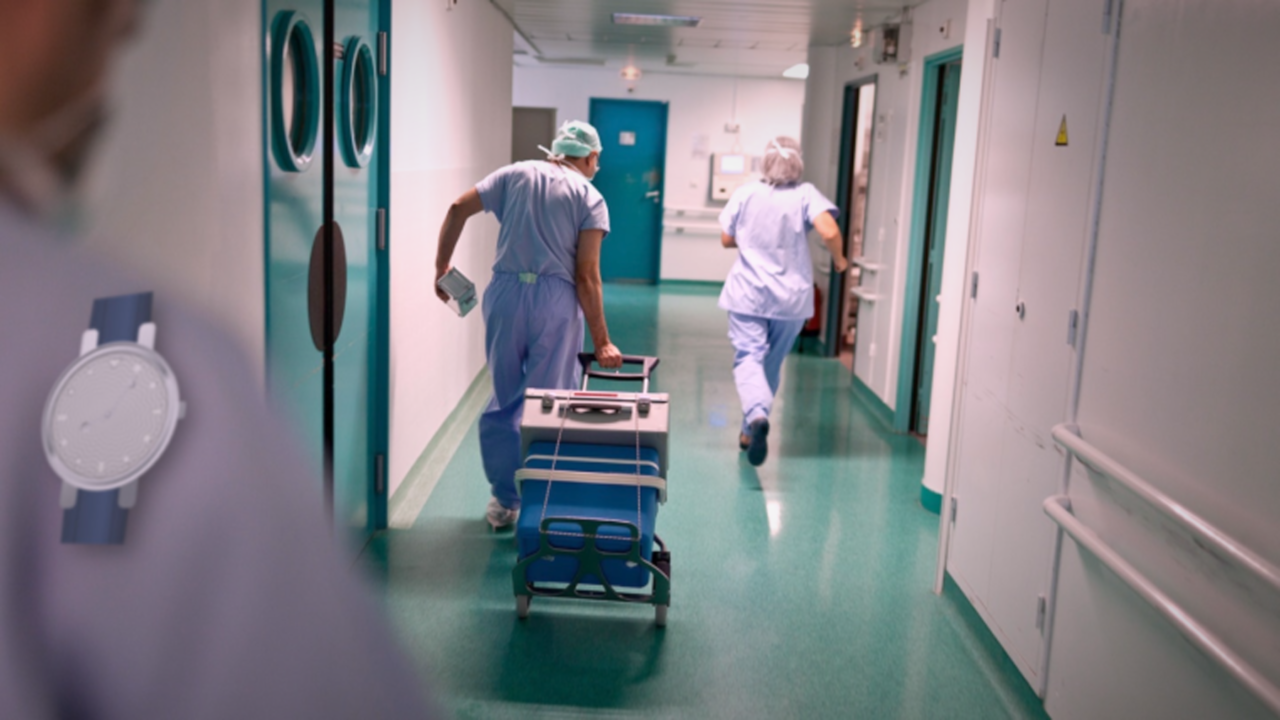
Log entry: 8h06
